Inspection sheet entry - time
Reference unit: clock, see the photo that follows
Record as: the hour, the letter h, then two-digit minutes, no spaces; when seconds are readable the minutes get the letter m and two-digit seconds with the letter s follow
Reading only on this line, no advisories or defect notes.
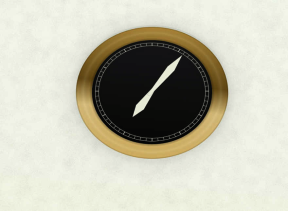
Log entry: 7h06
